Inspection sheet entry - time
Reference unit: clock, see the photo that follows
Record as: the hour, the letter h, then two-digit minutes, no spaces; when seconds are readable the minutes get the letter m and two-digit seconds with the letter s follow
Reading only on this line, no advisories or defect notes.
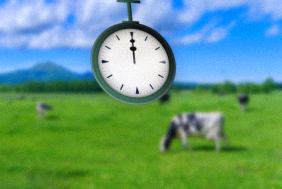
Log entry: 12h00
